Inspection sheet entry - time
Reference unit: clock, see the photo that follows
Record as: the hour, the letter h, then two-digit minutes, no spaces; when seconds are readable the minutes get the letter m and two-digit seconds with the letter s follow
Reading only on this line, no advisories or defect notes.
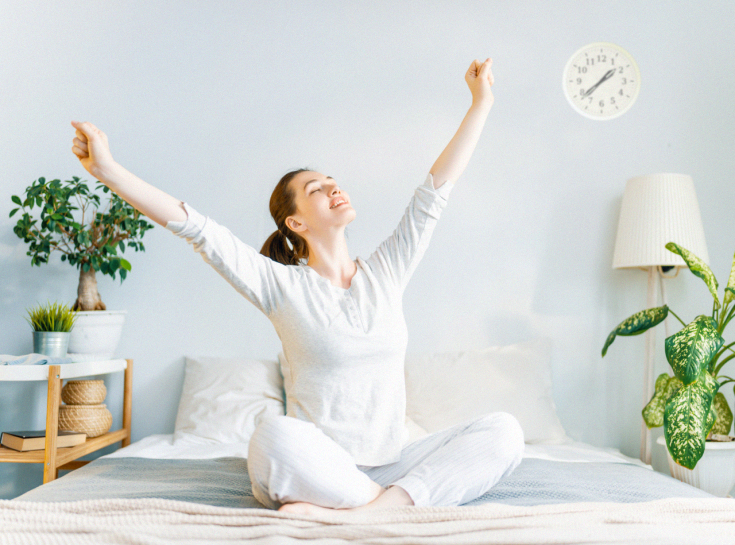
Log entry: 1h38
